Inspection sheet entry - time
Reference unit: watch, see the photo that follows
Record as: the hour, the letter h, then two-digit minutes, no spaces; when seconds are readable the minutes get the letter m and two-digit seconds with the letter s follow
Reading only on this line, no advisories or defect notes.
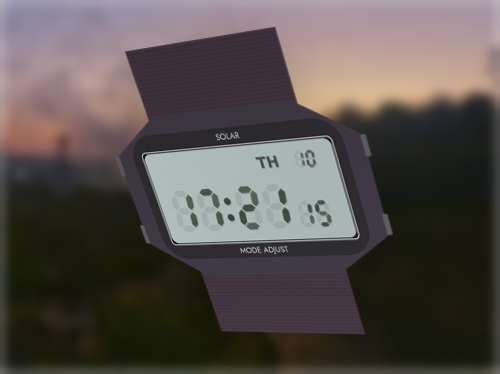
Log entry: 17h21m15s
